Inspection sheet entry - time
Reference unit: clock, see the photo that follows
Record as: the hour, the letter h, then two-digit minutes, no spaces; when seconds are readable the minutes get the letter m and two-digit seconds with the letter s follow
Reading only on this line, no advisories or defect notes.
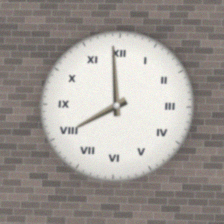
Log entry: 7h59
